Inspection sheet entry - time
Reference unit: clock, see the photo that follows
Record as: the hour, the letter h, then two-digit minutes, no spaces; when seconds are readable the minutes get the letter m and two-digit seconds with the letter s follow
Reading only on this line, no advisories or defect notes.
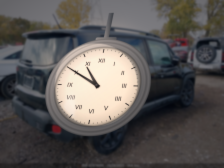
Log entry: 10h50
